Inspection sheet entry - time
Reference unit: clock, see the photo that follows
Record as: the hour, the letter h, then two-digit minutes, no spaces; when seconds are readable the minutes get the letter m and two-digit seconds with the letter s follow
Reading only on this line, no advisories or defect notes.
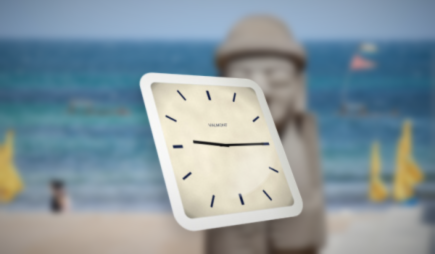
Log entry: 9h15
